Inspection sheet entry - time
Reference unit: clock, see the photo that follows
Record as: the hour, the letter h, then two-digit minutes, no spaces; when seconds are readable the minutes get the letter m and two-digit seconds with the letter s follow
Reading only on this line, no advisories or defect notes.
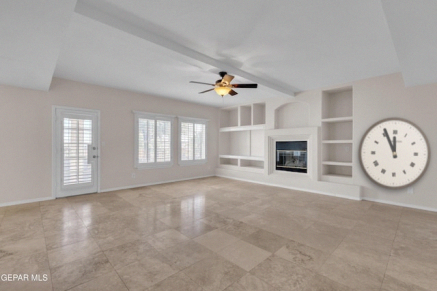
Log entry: 11h56
